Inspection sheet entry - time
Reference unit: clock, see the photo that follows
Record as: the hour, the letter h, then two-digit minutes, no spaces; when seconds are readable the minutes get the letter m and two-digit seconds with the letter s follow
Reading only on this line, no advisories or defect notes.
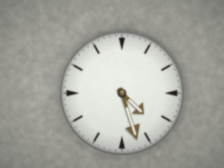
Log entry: 4h27
